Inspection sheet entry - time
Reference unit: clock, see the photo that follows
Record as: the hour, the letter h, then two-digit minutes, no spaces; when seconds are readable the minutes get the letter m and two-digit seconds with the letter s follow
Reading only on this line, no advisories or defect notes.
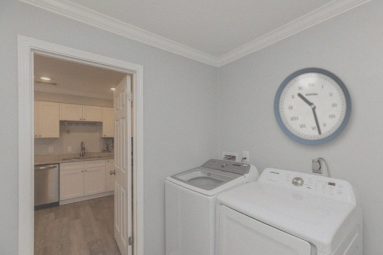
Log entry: 10h28
